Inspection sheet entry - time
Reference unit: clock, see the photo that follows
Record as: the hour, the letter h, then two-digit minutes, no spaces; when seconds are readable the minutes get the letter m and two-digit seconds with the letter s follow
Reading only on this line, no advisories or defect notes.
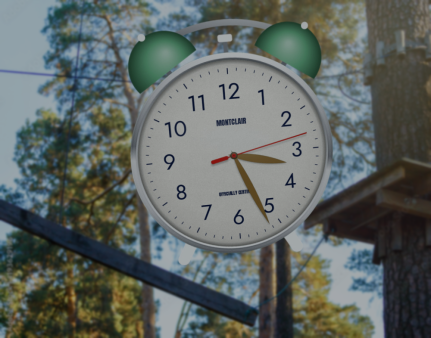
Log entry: 3h26m13s
